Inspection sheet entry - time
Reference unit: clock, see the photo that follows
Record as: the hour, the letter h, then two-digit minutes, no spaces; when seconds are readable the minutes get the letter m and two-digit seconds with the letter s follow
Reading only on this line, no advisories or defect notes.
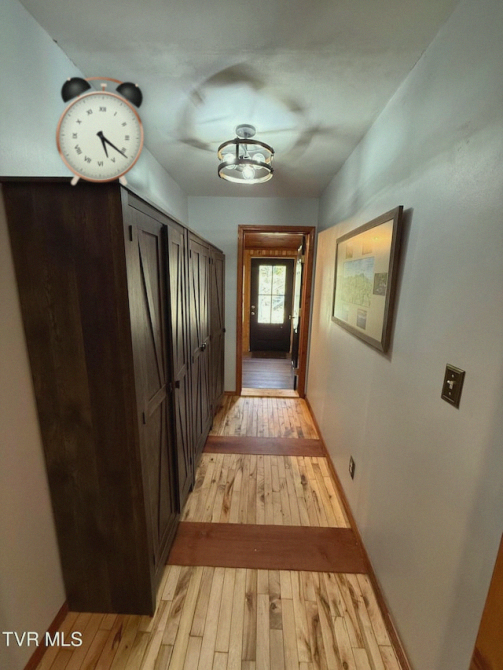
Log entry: 5h21
